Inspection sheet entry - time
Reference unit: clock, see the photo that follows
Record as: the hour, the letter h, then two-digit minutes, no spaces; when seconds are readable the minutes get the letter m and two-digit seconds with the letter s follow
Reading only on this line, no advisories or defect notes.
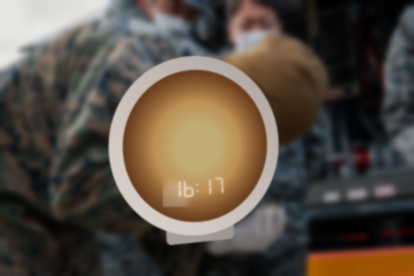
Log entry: 16h17
